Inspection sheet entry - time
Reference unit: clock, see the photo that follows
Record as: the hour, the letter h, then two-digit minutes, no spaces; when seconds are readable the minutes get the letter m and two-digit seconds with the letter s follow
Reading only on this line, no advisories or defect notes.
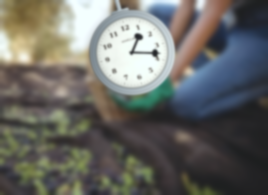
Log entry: 1h18
